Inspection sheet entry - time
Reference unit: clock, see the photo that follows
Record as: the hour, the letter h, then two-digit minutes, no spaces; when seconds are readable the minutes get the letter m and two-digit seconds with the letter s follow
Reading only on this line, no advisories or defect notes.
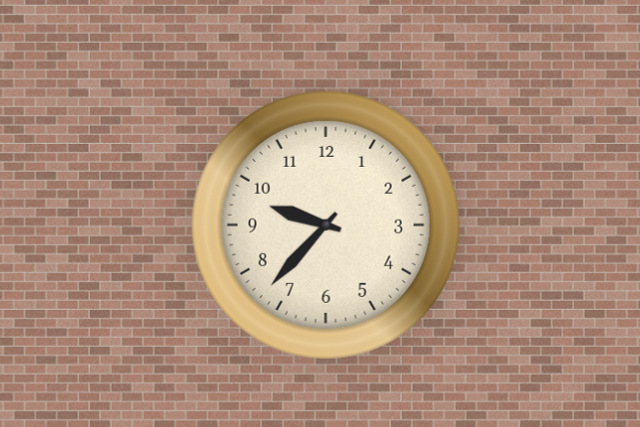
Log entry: 9h37
